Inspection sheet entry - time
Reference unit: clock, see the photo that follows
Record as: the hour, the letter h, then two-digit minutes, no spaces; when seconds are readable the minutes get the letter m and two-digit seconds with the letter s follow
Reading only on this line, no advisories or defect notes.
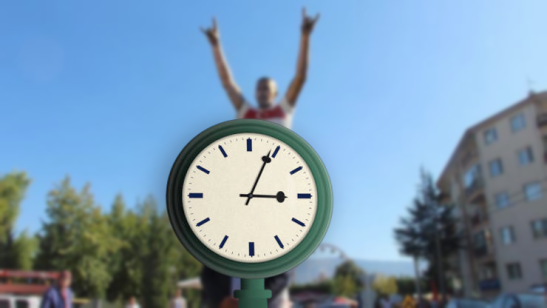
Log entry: 3h04
